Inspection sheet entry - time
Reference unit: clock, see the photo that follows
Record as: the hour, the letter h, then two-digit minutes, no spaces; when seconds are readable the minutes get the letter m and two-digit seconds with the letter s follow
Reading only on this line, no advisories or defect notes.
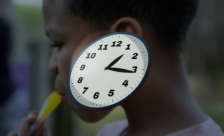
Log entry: 1h16
